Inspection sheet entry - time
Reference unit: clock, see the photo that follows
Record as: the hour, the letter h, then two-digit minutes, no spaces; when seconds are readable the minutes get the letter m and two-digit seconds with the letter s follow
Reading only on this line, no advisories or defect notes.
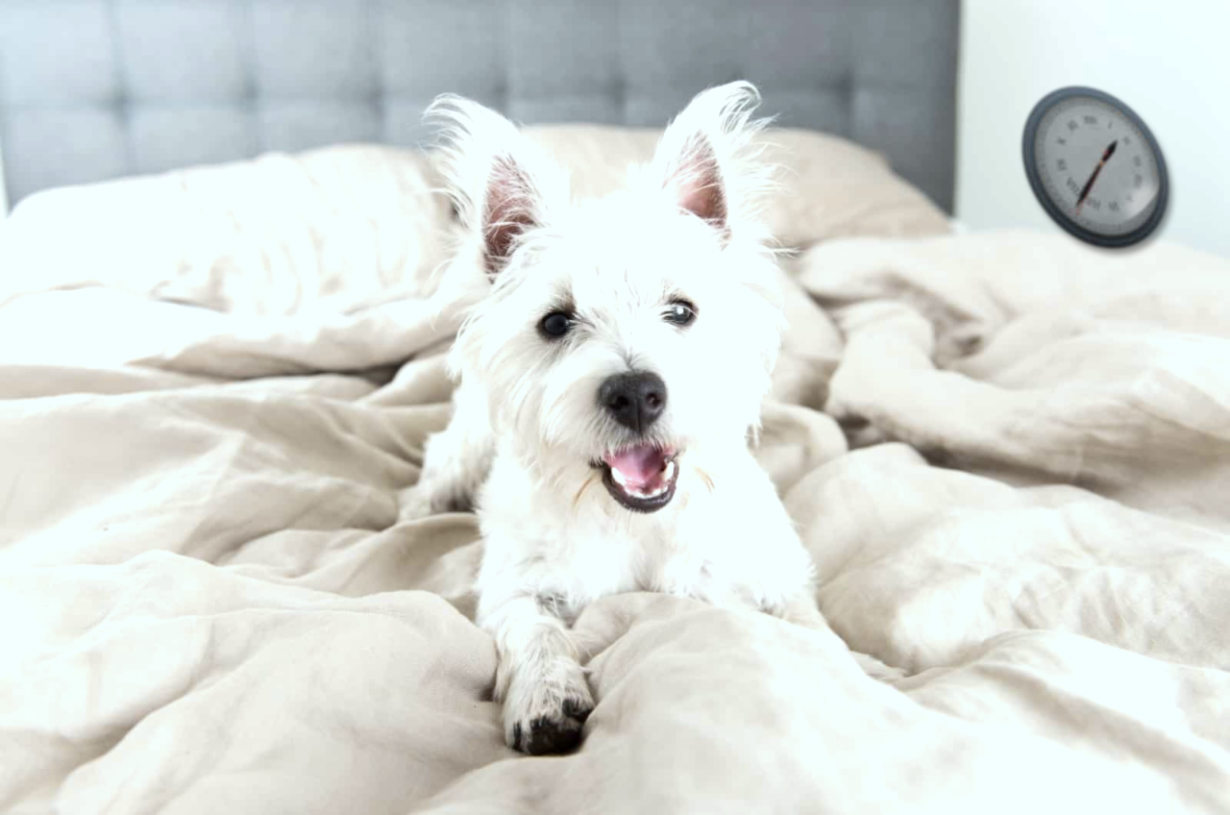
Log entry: 1h37m37s
